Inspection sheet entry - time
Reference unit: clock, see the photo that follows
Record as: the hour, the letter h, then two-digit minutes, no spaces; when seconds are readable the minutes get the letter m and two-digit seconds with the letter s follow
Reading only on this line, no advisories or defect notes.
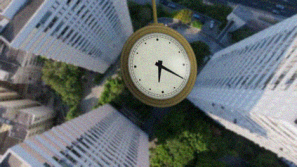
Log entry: 6h20
